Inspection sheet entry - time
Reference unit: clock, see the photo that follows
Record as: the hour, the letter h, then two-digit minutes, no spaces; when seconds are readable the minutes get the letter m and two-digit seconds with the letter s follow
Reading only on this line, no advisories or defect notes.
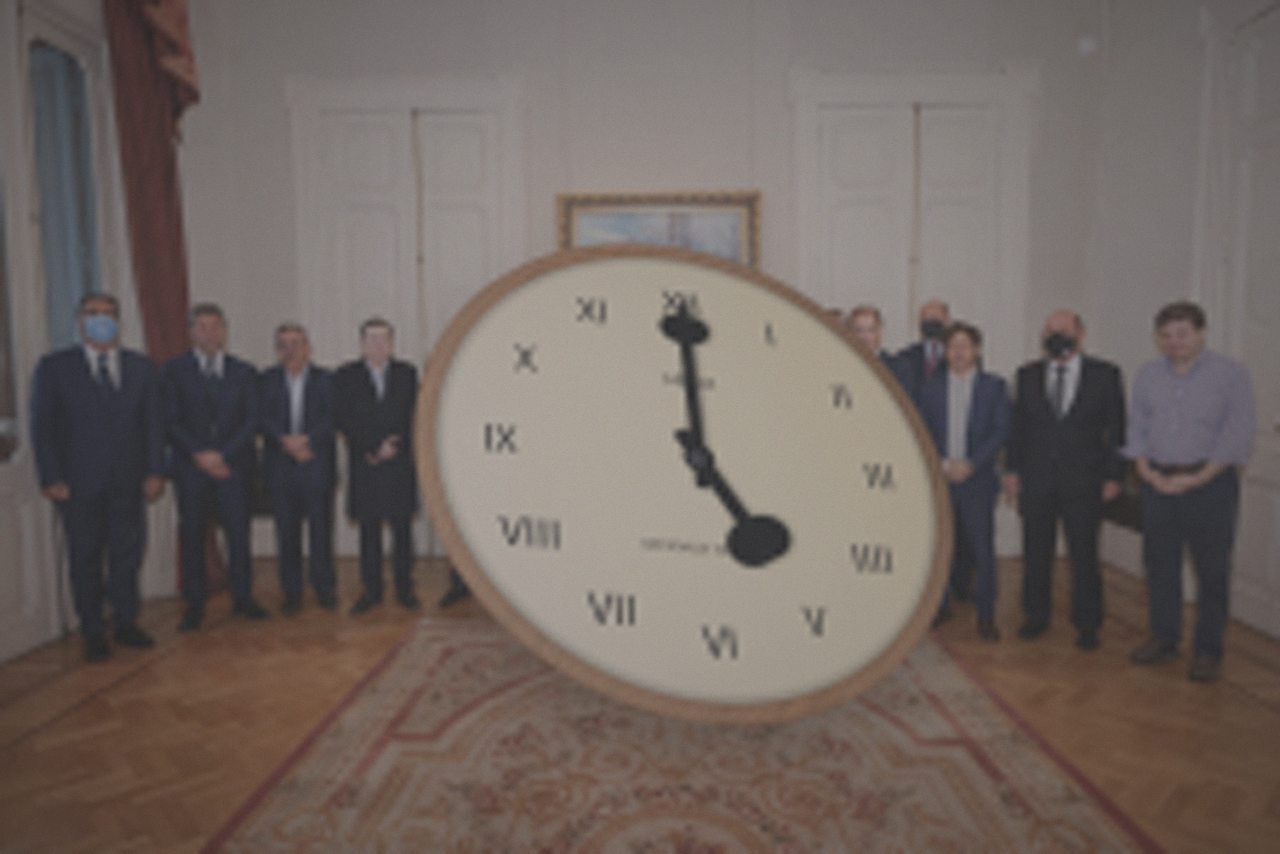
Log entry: 5h00
